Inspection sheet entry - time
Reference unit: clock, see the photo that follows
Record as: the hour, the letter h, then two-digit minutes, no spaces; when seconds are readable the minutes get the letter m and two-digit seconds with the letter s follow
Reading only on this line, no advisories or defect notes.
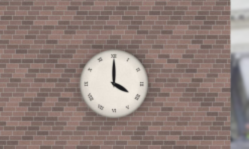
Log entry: 4h00
